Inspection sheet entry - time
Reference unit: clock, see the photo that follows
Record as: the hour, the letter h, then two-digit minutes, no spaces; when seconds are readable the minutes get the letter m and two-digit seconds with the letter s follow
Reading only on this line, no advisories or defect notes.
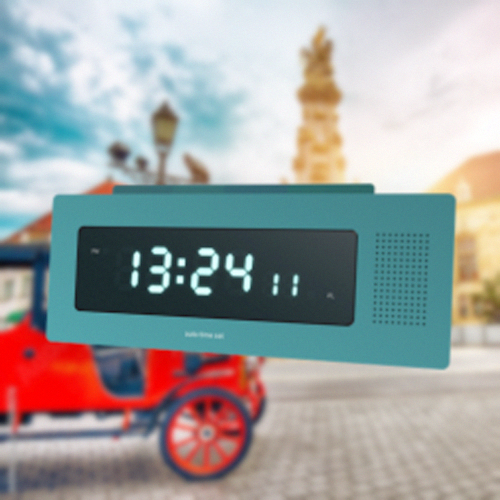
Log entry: 13h24m11s
